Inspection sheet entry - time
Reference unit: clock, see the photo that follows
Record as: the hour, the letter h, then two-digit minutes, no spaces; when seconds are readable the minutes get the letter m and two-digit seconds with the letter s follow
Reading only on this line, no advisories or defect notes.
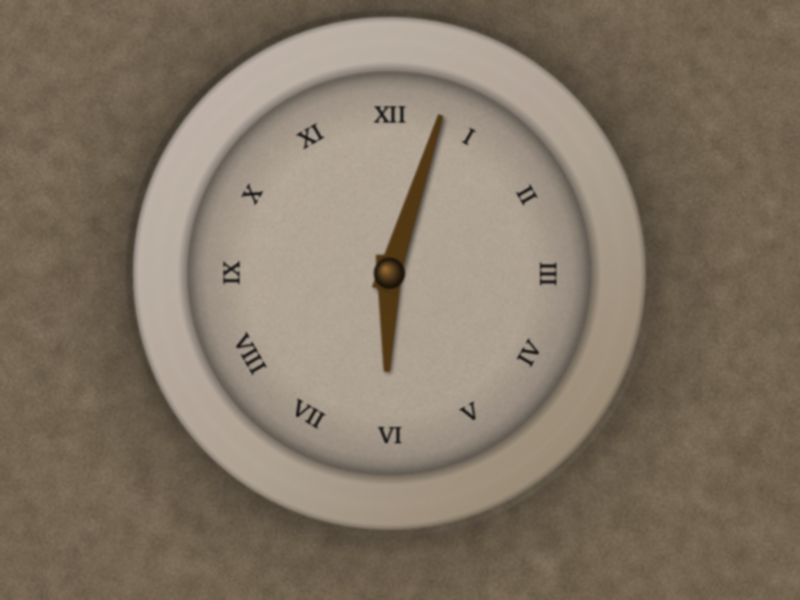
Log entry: 6h03
